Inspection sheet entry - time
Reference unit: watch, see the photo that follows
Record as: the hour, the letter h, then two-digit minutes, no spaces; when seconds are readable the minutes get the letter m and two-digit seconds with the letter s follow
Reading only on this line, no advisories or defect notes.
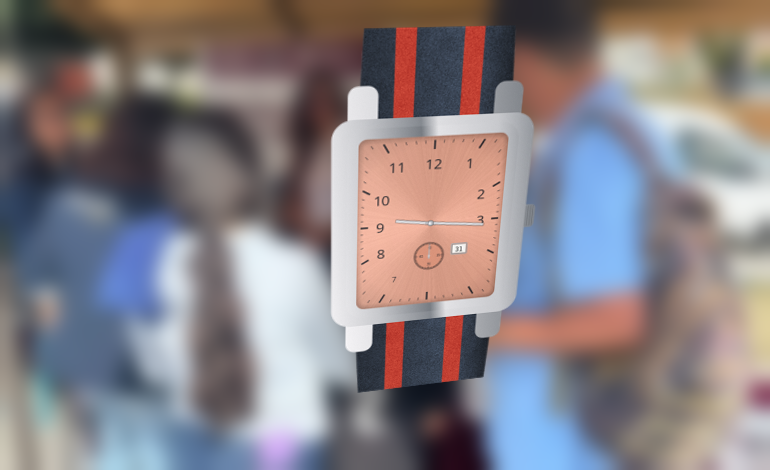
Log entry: 9h16
